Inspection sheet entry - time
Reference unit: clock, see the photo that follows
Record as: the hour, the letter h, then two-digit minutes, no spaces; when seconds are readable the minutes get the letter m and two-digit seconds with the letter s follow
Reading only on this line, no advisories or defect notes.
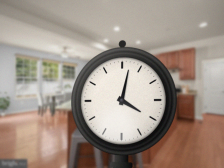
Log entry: 4h02
